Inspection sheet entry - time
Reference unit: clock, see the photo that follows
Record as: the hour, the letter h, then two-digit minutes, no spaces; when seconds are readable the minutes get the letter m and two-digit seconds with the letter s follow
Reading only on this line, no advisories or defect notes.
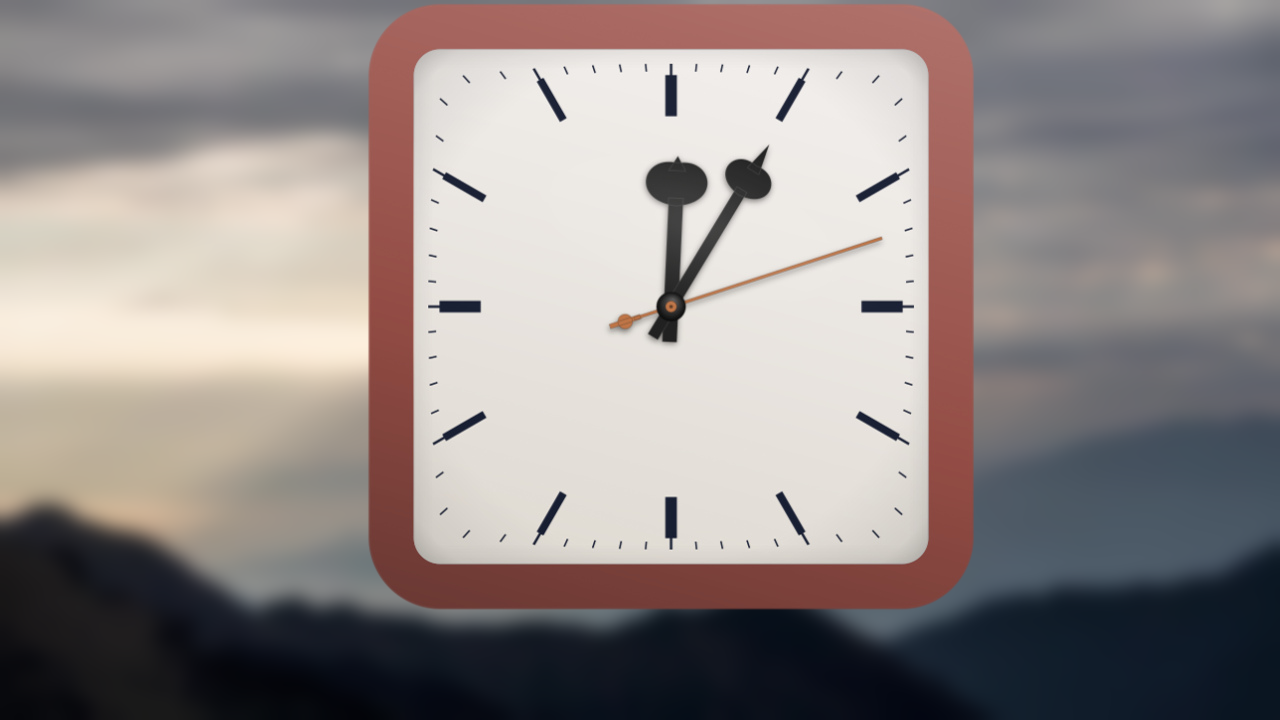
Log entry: 12h05m12s
